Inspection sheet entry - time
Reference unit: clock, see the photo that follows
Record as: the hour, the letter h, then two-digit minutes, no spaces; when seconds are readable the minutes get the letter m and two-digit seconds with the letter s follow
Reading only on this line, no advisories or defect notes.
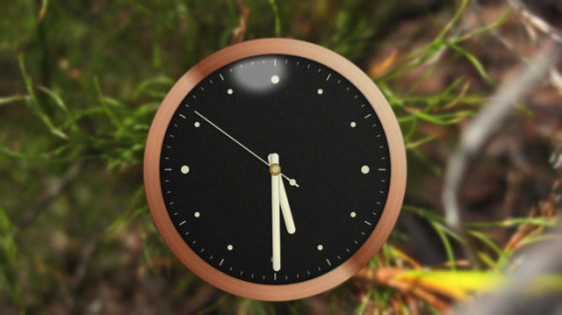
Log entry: 5h29m51s
